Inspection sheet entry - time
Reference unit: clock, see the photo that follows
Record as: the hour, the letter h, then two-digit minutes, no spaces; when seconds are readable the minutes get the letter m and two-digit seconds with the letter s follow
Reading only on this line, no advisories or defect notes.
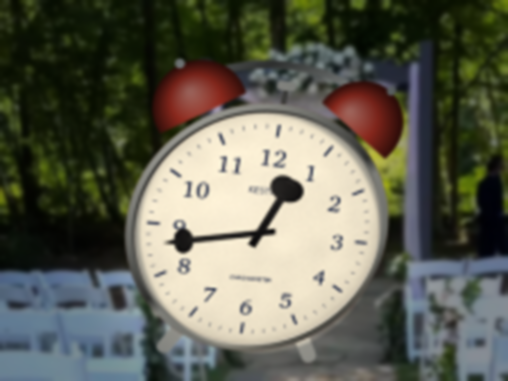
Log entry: 12h43
